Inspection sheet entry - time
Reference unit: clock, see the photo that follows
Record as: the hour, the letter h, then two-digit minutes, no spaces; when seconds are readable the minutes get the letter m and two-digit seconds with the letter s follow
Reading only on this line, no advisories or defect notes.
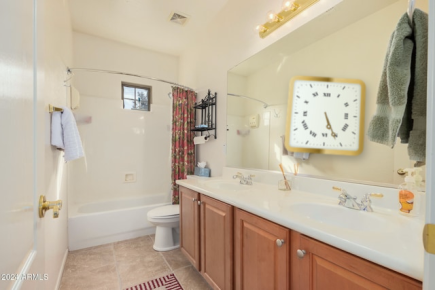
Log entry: 5h26
